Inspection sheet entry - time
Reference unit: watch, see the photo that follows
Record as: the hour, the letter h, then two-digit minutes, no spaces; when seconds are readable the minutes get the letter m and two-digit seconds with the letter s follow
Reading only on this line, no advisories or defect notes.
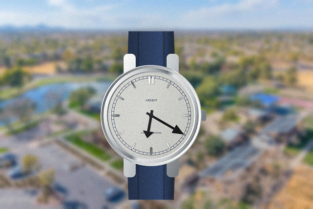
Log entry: 6h20
